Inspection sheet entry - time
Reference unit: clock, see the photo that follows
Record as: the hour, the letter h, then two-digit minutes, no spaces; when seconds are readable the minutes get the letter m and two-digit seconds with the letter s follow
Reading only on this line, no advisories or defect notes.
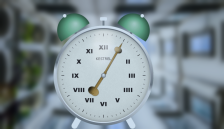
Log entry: 7h05
